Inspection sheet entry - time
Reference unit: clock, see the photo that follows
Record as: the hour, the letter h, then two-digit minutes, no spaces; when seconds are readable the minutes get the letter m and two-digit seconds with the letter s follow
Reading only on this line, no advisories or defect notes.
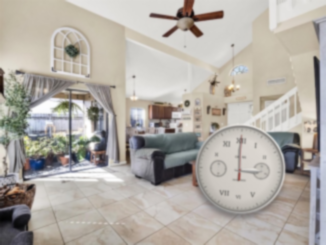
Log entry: 3h00
